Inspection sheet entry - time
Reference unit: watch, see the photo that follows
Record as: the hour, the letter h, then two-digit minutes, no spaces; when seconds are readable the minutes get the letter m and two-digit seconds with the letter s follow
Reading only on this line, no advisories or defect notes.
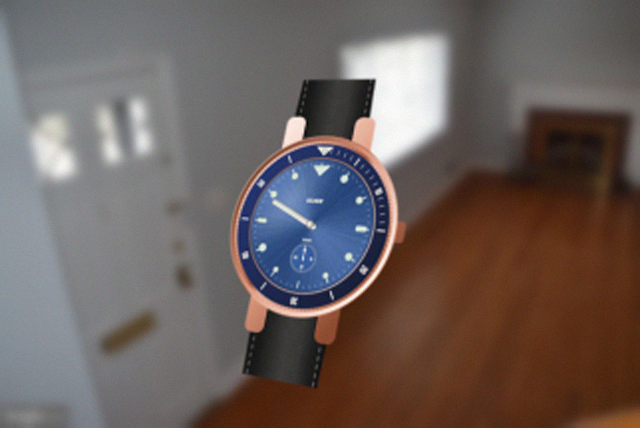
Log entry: 9h49
